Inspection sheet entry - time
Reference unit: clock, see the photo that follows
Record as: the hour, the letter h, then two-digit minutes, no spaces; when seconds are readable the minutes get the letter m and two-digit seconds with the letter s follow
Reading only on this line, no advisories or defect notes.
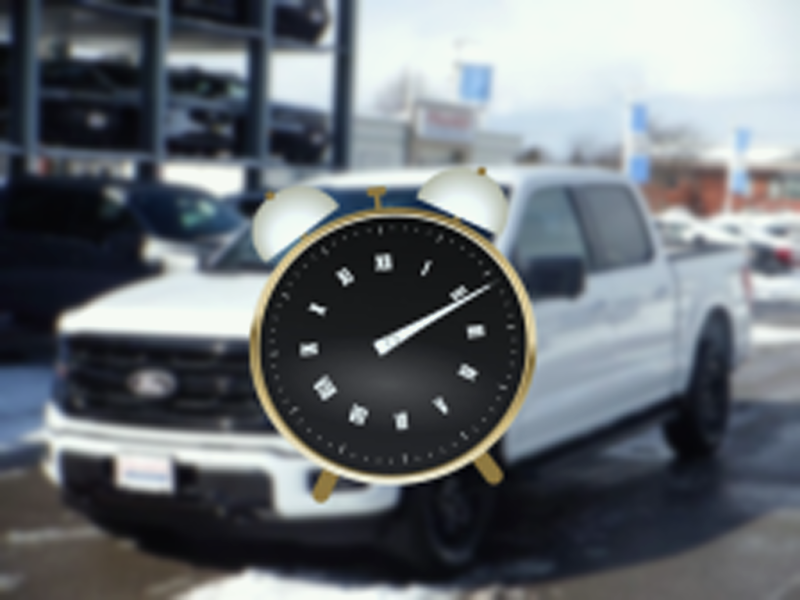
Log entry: 2h11
